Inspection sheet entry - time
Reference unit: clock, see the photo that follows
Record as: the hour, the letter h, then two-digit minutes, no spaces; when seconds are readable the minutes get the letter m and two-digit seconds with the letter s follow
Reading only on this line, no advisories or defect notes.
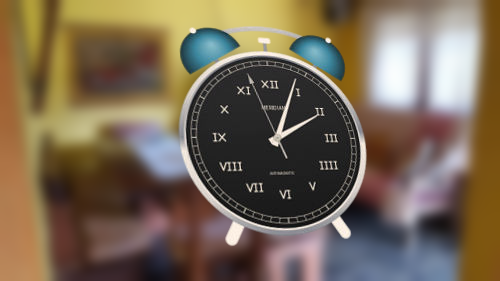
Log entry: 2h03m57s
